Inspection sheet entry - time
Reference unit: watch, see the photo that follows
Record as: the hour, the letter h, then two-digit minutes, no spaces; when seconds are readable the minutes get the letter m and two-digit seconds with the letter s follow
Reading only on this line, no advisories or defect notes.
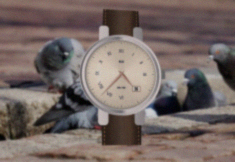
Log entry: 4h37
